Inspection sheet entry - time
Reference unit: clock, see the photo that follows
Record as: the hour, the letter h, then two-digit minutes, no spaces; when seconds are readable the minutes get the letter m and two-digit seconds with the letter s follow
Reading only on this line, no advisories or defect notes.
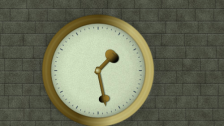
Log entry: 1h28
